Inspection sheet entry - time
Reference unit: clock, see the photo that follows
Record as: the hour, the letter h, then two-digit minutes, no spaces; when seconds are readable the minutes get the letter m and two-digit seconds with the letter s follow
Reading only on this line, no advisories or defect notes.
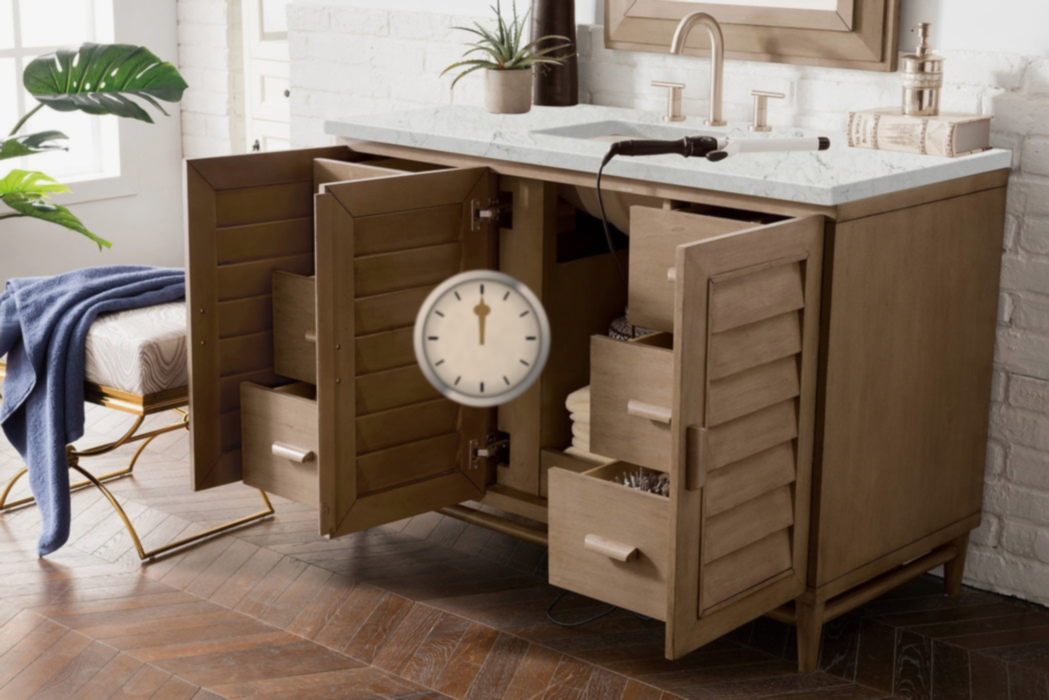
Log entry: 12h00
